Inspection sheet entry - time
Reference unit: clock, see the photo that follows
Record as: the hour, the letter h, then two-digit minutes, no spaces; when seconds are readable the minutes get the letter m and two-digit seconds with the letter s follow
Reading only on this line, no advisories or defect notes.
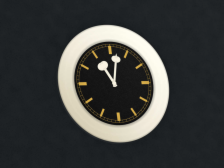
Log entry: 11h02
